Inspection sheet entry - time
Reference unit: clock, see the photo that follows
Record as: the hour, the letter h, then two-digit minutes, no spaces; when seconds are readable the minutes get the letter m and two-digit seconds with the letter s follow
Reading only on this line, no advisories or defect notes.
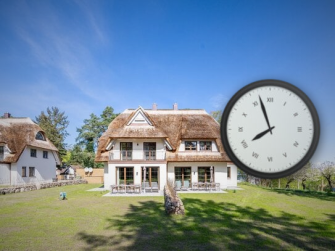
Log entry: 7h57
